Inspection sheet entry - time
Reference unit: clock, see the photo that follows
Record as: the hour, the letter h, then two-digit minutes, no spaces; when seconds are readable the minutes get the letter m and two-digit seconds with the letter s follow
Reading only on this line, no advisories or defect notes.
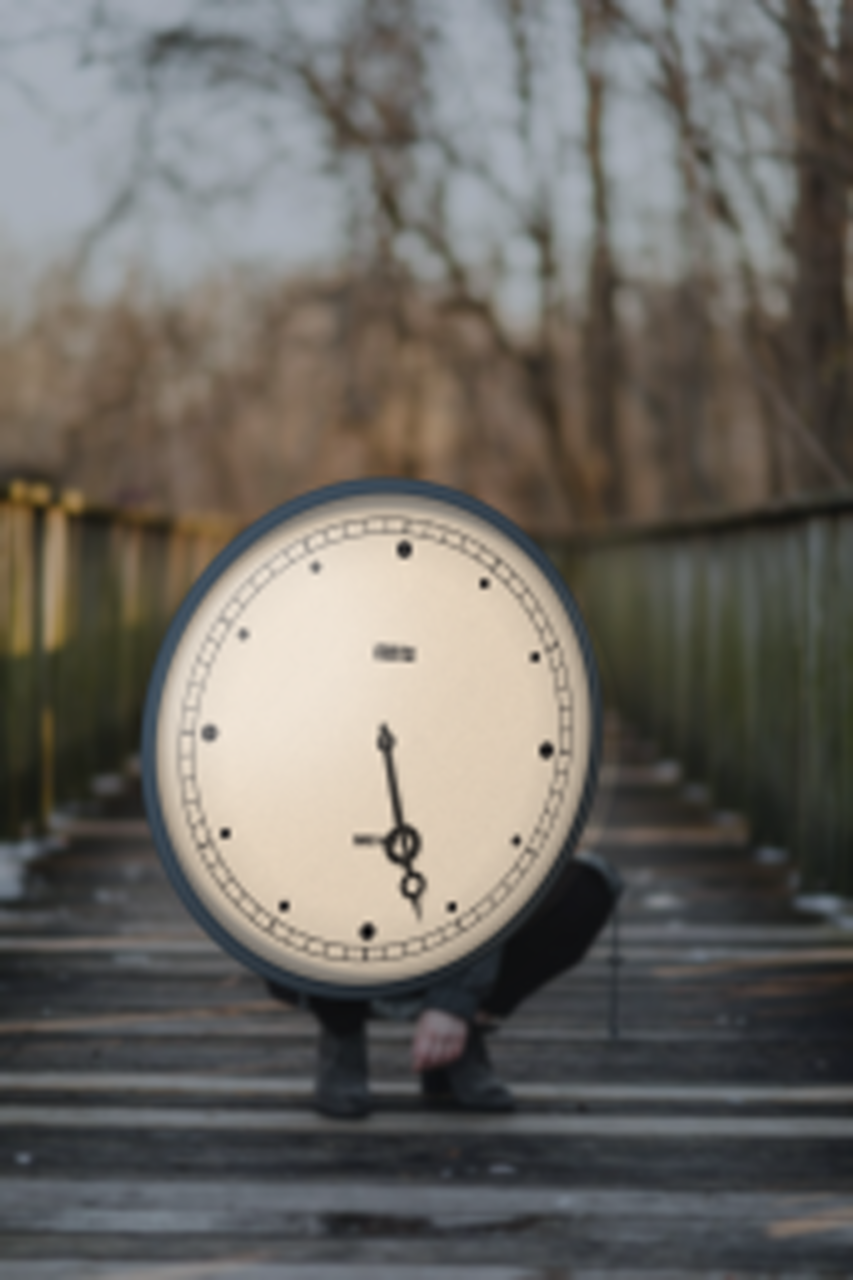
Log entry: 5h27
